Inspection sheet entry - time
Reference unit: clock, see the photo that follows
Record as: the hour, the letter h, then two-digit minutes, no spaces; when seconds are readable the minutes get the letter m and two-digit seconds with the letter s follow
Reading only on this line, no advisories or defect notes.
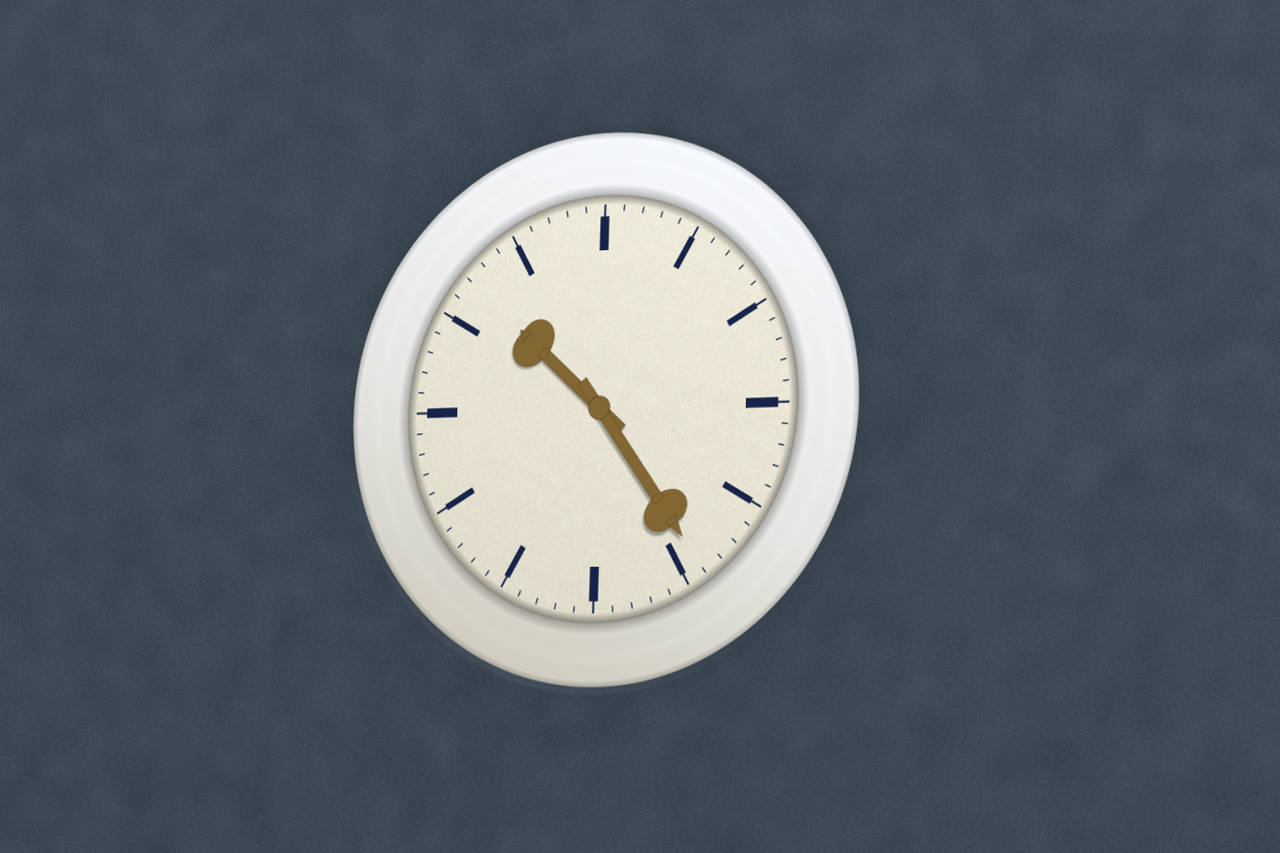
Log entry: 10h24
